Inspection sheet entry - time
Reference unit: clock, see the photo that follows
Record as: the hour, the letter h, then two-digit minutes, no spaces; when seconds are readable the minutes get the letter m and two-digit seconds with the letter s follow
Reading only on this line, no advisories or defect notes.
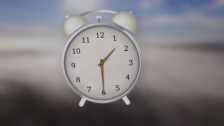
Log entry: 1h30
